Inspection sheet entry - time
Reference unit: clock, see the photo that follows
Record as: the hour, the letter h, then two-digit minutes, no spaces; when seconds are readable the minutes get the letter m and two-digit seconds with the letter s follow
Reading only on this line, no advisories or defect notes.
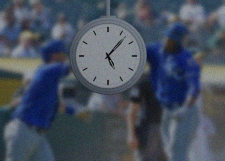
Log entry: 5h07
